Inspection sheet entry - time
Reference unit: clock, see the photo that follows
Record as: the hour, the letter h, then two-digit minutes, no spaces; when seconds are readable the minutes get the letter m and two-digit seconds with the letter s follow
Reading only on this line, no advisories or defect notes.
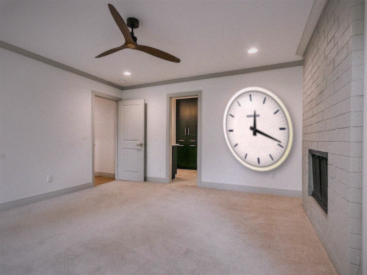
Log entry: 12h19
